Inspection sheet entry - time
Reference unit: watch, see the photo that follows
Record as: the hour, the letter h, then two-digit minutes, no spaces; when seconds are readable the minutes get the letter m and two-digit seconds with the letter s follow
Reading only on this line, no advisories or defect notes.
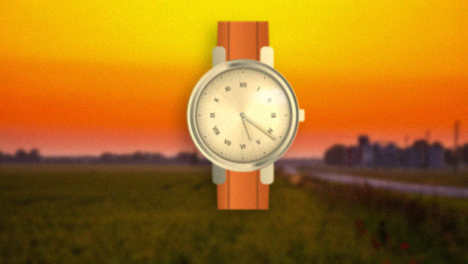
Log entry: 5h21
